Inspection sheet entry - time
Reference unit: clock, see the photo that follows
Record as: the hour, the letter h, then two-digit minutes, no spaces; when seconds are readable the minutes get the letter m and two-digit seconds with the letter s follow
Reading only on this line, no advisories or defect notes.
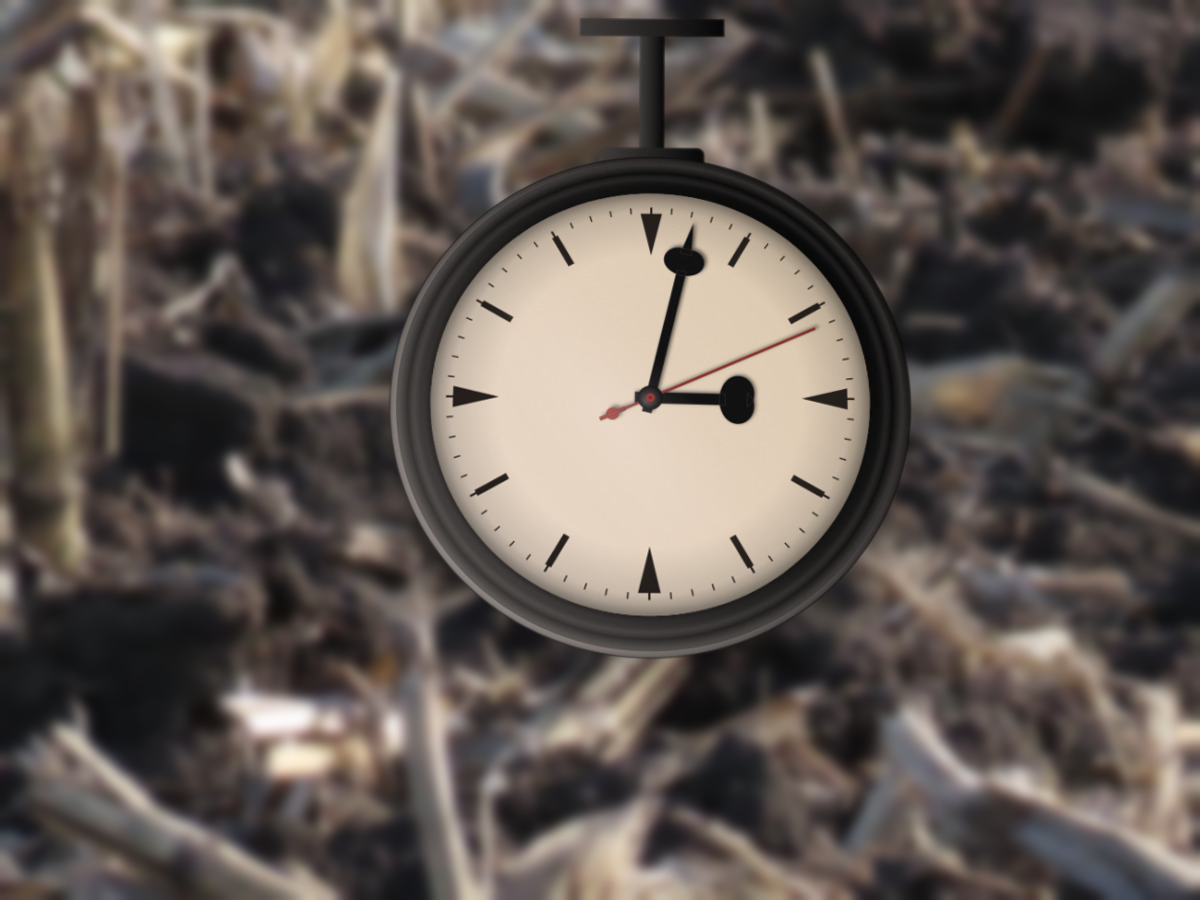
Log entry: 3h02m11s
